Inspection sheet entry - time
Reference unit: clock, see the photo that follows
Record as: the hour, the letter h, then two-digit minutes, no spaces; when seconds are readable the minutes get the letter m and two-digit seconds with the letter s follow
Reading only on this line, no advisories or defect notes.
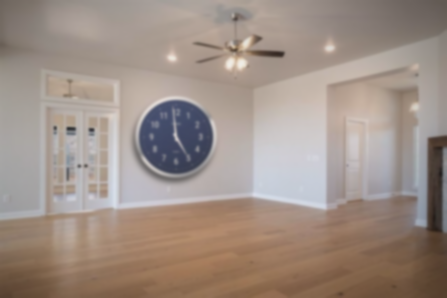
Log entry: 4h59
